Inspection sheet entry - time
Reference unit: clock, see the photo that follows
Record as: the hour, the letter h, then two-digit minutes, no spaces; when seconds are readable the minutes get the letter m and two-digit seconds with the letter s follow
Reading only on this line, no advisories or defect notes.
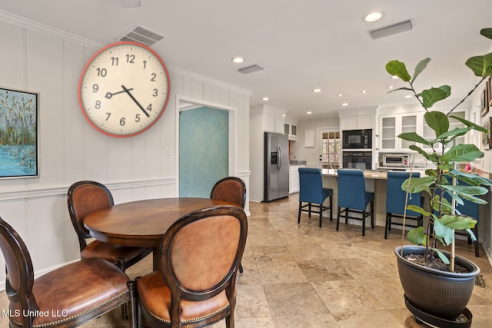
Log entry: 8h22
